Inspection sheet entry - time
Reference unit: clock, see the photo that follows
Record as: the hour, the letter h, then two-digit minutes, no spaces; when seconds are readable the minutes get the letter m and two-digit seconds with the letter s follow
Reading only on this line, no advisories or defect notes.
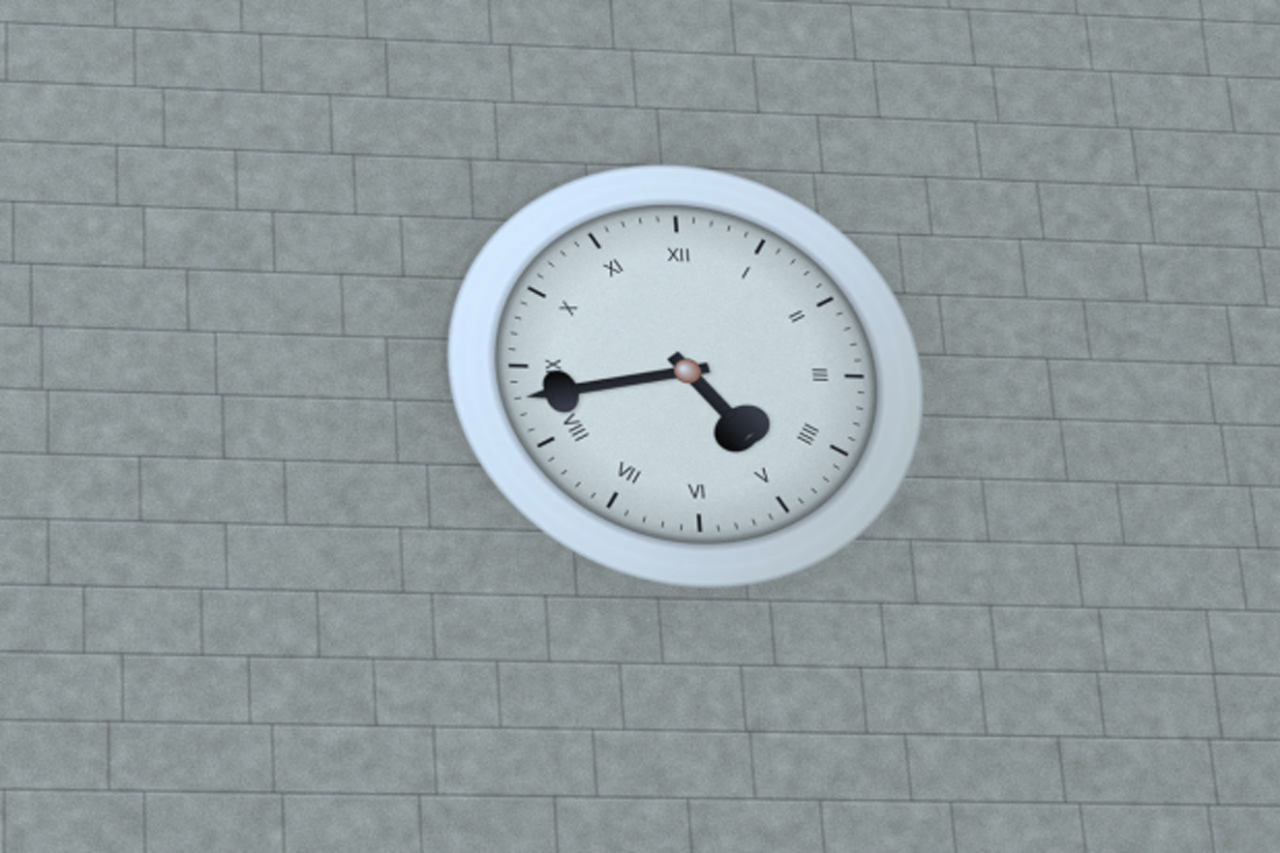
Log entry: 4h43
